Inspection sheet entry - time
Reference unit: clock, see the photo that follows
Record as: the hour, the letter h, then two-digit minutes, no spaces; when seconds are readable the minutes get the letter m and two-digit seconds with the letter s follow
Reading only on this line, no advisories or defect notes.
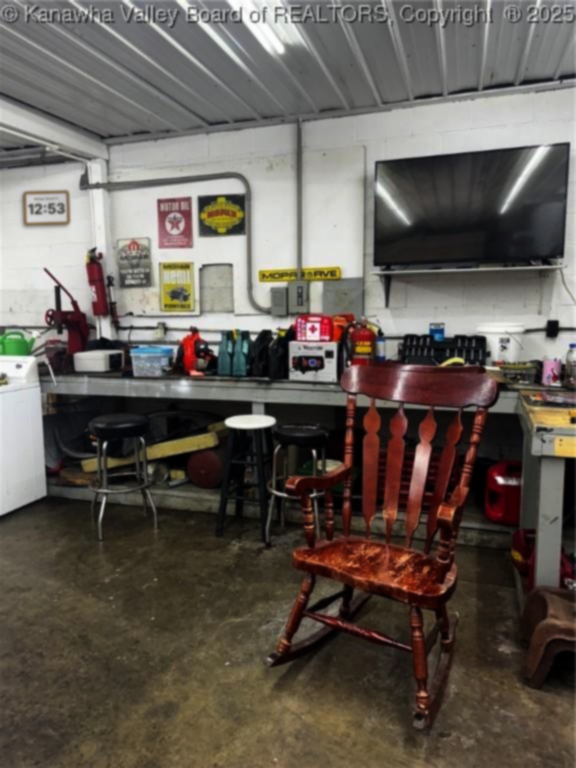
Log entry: 12h53
